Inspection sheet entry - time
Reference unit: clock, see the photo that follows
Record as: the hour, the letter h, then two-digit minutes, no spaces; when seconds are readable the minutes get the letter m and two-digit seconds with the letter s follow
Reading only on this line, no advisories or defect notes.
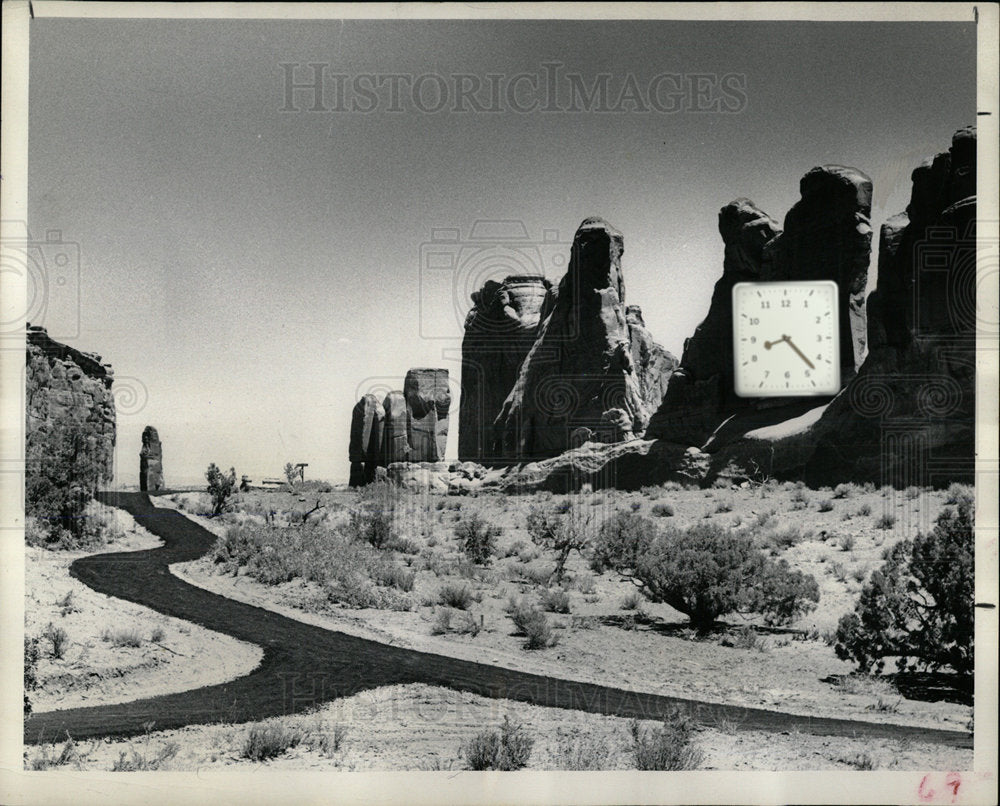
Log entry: 8h23
